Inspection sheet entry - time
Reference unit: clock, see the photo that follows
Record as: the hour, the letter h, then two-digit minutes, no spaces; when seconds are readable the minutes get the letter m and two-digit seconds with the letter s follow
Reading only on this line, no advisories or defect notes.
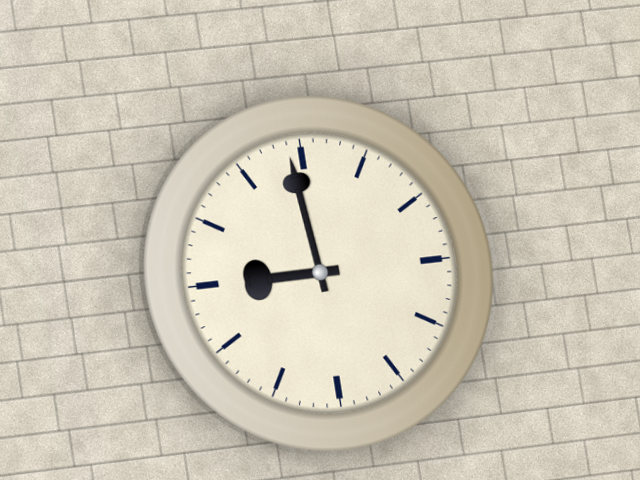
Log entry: 8h59
